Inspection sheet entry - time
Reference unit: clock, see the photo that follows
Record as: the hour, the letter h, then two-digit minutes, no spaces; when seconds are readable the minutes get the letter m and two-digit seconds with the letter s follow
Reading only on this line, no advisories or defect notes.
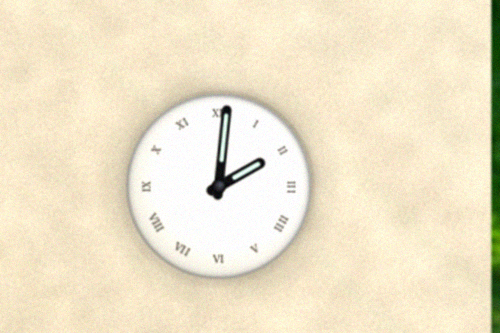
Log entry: 2h01
